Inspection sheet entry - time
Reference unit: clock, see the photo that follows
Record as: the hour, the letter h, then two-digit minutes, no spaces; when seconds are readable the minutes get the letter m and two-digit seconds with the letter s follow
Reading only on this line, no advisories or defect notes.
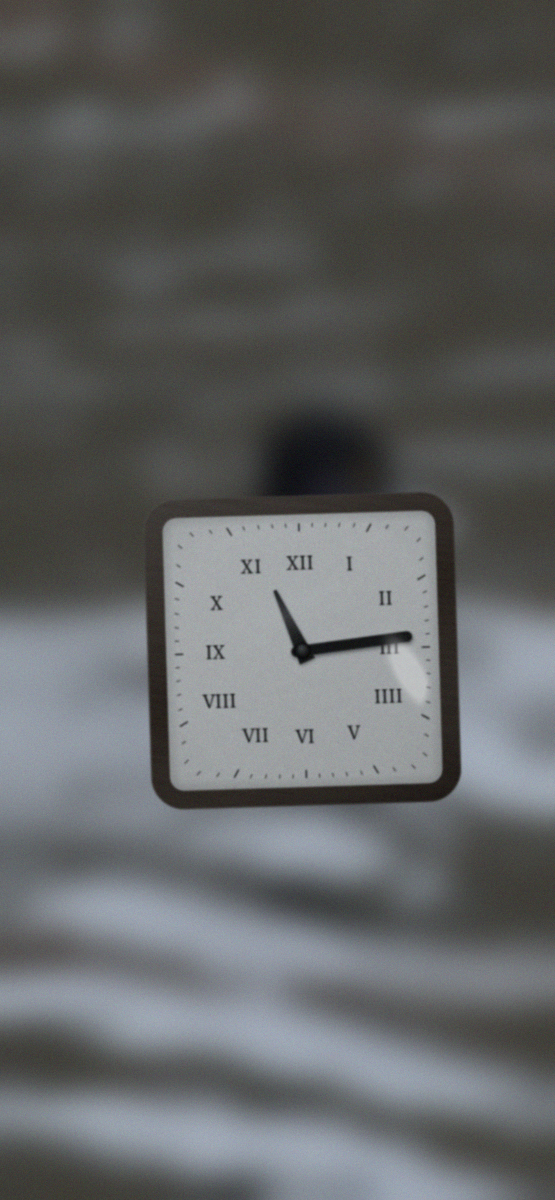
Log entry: 11h14
